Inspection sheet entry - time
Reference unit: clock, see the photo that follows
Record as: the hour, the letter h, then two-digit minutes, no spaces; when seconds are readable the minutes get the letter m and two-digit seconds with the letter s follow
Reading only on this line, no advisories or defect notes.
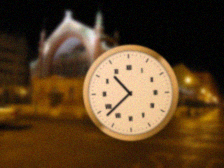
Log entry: 10h38
